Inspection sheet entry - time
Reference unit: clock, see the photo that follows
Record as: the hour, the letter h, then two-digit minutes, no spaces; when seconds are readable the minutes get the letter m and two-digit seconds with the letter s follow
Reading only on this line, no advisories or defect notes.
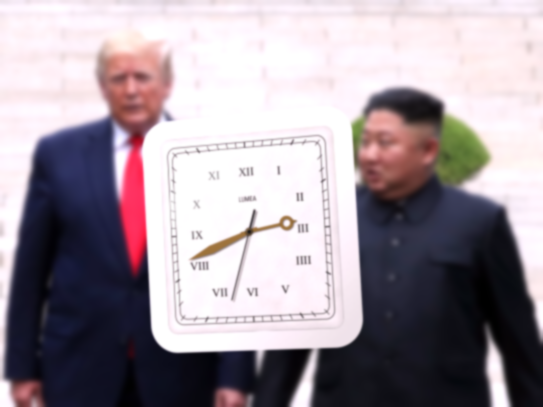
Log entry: 2h41m33s
